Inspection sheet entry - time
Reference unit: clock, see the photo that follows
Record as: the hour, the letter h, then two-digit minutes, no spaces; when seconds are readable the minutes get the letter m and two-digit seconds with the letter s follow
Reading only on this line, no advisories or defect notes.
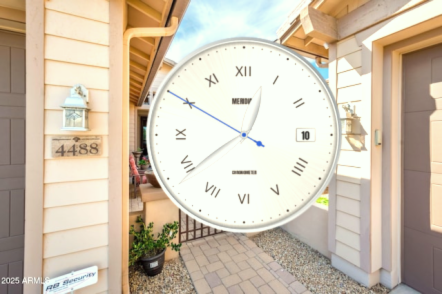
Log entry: 12h38m50s
